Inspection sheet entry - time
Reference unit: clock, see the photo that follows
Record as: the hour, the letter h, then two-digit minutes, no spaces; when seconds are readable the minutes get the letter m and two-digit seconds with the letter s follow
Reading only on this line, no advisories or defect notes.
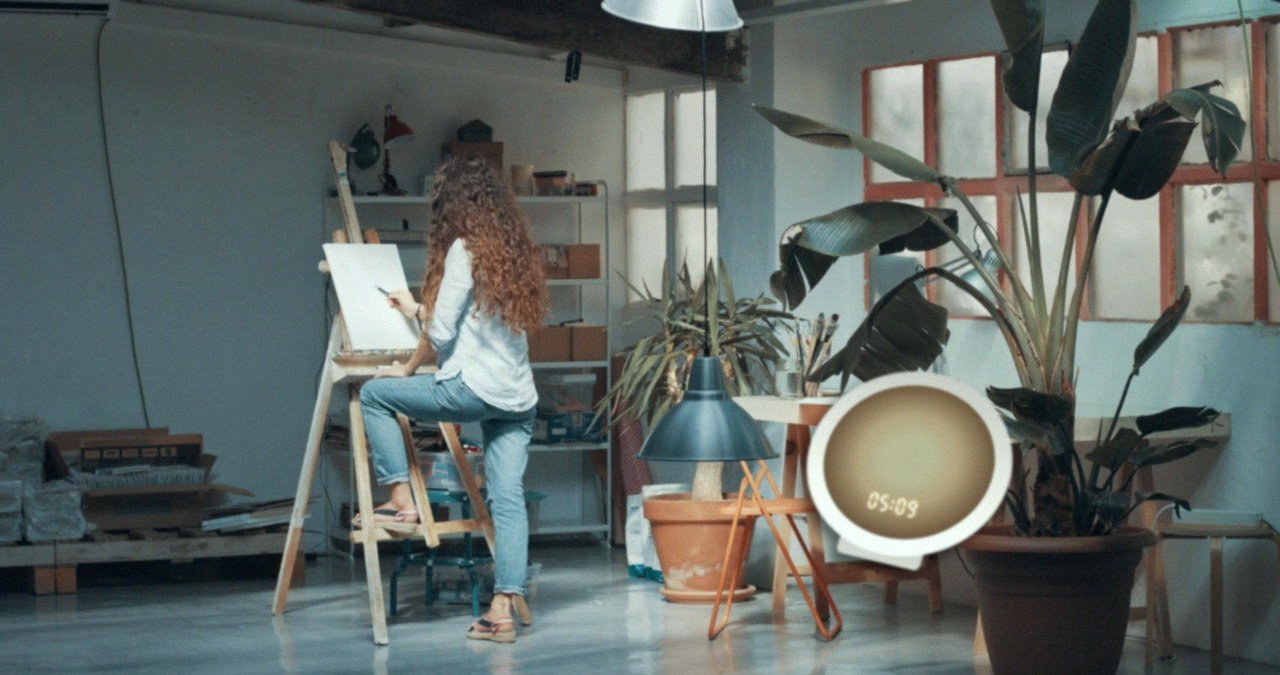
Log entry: 5h09
